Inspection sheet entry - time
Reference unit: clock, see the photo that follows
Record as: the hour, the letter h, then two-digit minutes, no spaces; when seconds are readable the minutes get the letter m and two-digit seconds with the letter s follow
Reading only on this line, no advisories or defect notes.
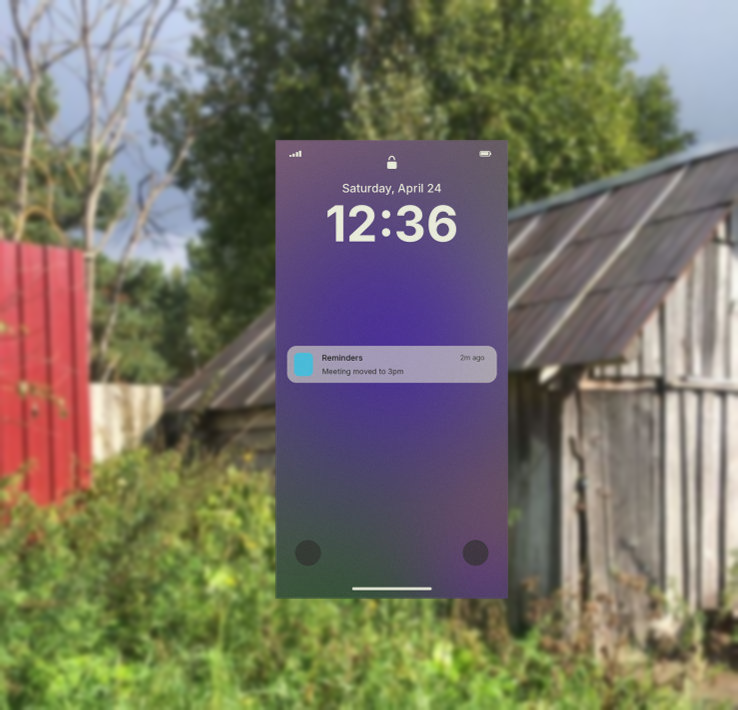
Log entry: 12h36
